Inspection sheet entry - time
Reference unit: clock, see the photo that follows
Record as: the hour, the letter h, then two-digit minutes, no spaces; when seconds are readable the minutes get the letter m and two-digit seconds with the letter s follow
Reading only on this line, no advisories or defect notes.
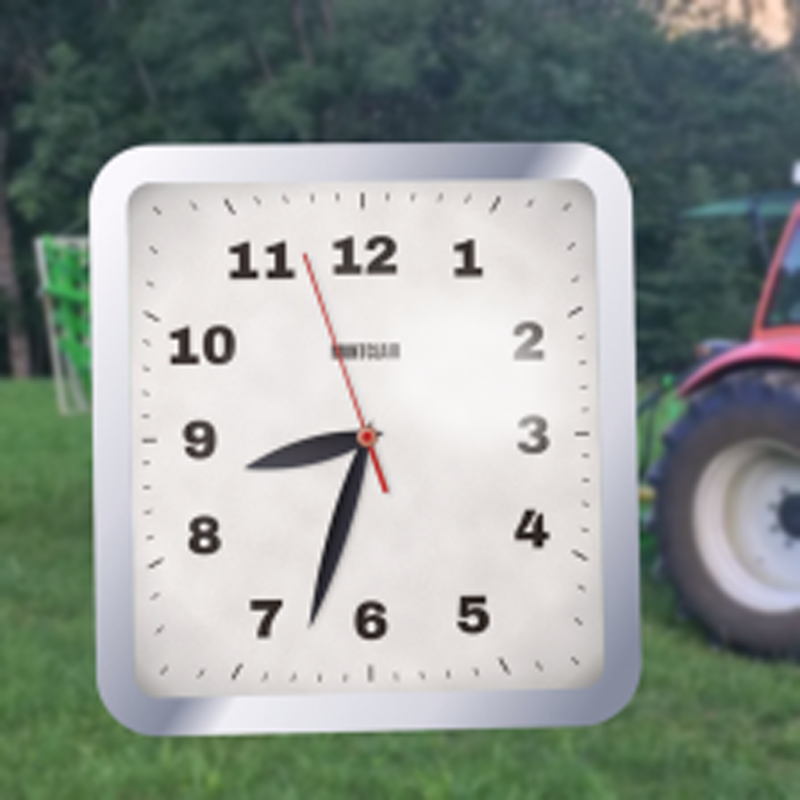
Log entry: 8h32m57s
